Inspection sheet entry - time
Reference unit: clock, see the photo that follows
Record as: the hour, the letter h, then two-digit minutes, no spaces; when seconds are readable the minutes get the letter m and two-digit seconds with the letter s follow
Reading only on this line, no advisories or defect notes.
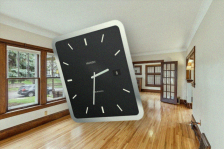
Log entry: 2h33
